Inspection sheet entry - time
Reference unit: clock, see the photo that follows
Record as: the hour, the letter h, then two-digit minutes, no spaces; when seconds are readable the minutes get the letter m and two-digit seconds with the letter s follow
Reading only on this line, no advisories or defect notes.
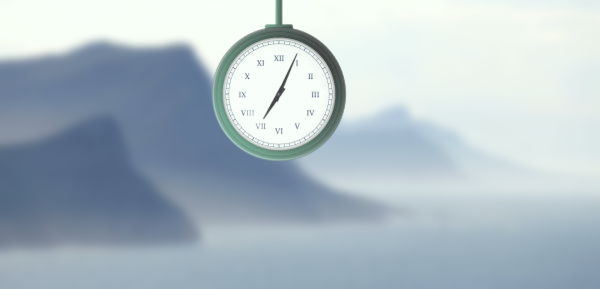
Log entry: 7h04
